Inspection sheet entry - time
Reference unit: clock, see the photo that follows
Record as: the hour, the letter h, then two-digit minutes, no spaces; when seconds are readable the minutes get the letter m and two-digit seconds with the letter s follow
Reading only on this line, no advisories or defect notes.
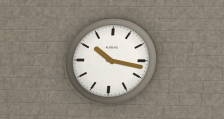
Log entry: 10h17
